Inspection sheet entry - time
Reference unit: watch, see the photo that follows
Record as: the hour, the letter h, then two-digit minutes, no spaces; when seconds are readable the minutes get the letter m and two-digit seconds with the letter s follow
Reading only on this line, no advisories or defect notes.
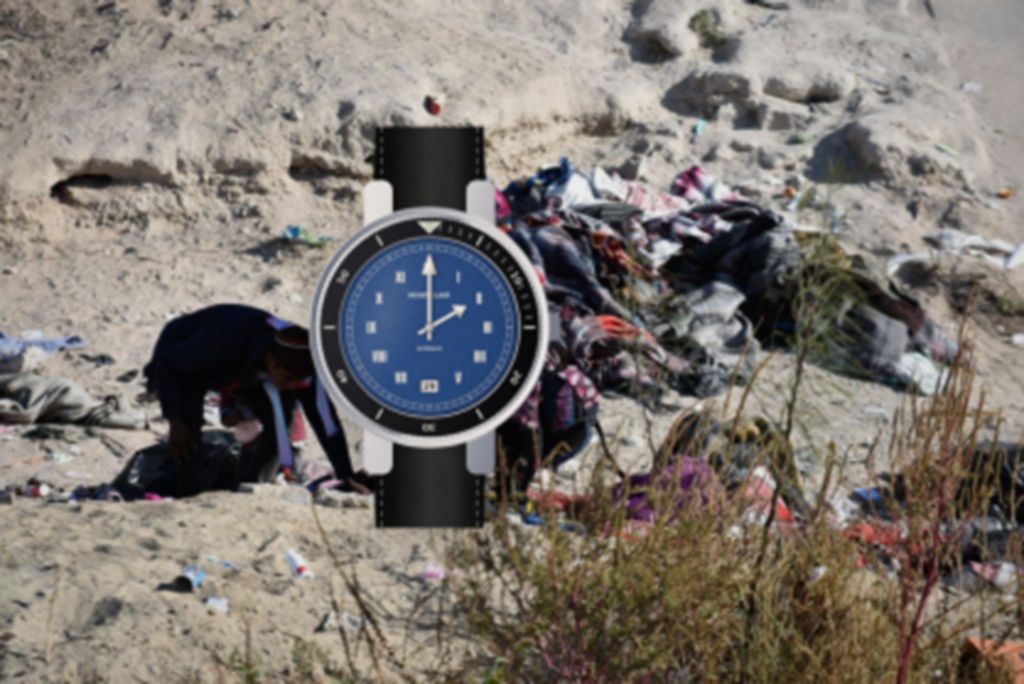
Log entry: 2h00
